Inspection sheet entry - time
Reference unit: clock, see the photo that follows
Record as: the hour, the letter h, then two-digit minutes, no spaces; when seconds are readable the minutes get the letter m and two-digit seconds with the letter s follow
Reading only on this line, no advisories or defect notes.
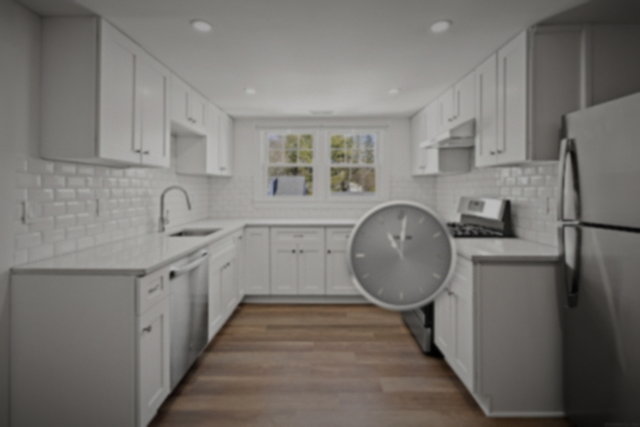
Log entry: 11h01
